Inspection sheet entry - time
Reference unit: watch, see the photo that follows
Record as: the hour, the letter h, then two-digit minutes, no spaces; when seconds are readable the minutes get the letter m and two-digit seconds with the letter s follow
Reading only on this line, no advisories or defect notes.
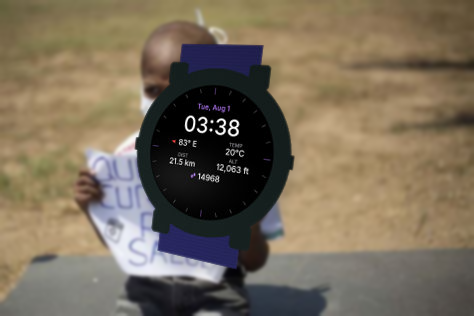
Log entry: 3h38
